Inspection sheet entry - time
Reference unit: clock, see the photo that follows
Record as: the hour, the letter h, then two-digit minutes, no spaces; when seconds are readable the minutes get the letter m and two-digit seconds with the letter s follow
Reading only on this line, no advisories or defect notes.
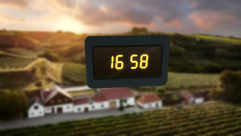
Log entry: 16h58
